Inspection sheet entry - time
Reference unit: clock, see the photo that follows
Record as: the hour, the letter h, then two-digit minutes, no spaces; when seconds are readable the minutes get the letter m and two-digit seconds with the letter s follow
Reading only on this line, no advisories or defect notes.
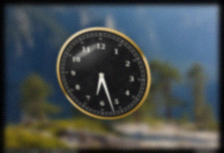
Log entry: 6h27
